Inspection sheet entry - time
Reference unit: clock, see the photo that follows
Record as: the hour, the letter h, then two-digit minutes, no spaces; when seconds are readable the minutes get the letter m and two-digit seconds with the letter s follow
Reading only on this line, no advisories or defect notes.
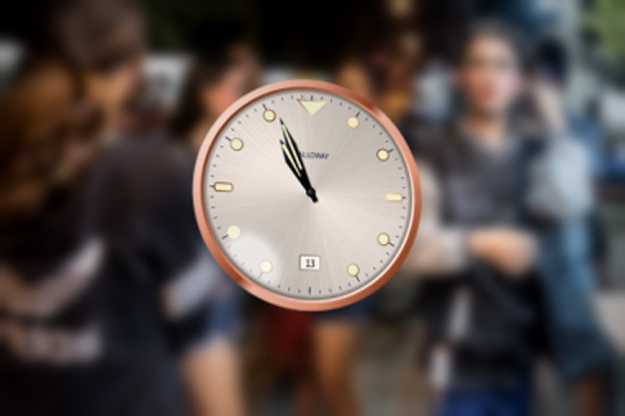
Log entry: 10h56
